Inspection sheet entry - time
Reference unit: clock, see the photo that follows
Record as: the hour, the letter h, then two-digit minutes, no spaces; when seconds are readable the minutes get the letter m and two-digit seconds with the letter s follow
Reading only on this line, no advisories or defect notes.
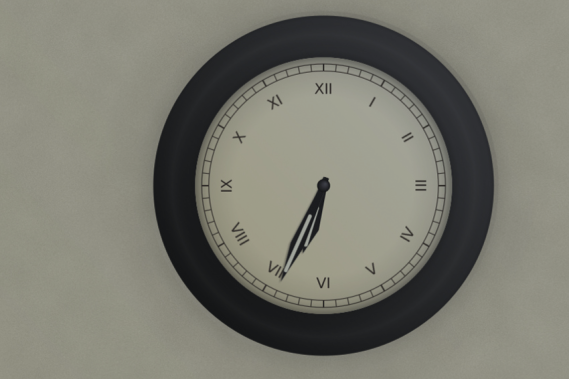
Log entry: 6h34
